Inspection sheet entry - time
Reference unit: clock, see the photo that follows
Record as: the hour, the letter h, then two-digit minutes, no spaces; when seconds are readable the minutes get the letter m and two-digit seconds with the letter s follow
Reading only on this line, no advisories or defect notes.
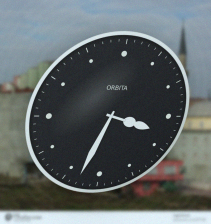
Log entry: 3h33
